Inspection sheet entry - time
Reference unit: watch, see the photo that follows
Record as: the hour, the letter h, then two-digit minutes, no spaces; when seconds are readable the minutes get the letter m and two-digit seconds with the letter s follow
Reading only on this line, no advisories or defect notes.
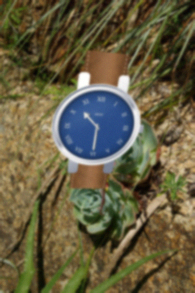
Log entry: 10h30
